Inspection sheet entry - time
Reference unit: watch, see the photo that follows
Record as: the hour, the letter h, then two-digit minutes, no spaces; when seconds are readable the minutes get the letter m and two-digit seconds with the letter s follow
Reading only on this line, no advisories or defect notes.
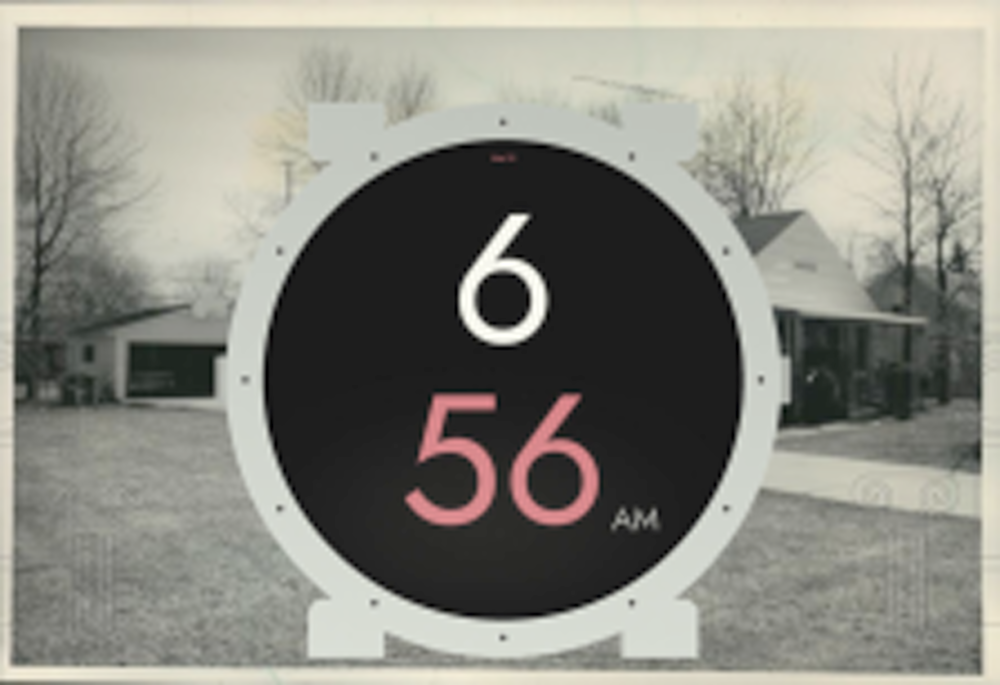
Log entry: 6h56
